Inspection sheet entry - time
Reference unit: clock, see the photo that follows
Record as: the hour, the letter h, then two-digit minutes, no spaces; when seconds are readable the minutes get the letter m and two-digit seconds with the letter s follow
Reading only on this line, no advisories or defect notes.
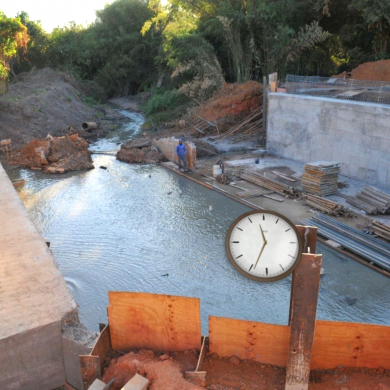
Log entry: 11h34
